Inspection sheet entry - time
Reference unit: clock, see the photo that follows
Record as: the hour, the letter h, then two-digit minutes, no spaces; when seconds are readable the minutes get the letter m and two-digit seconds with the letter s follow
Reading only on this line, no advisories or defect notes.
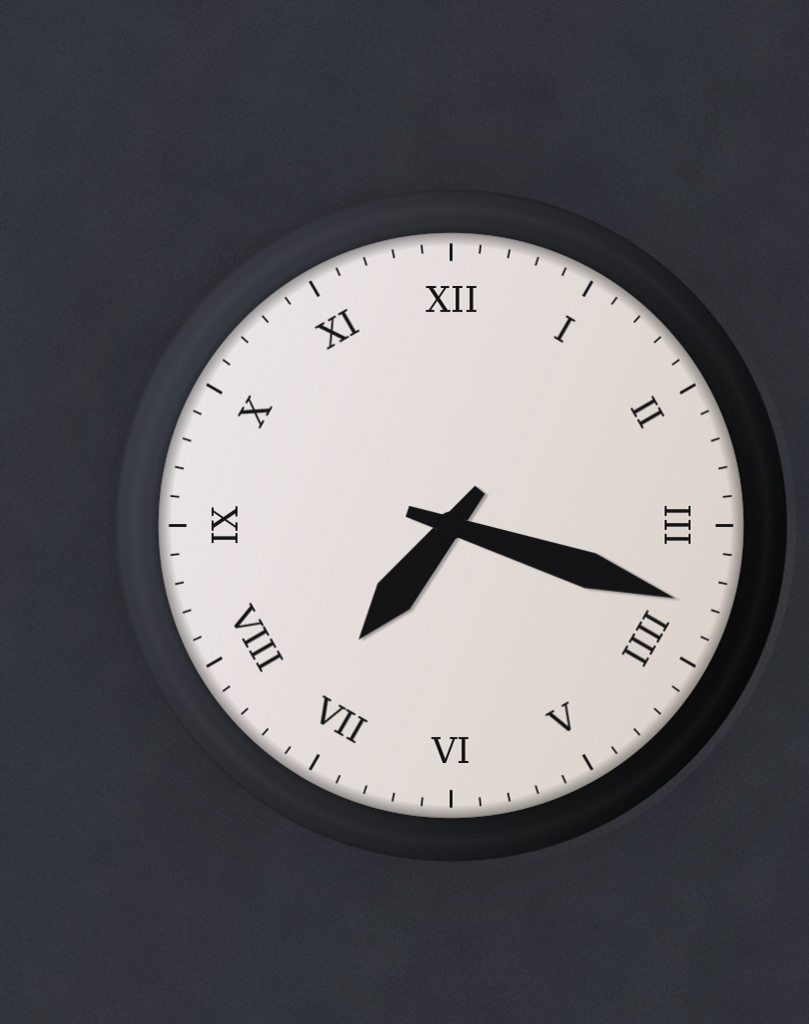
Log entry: 7h18
